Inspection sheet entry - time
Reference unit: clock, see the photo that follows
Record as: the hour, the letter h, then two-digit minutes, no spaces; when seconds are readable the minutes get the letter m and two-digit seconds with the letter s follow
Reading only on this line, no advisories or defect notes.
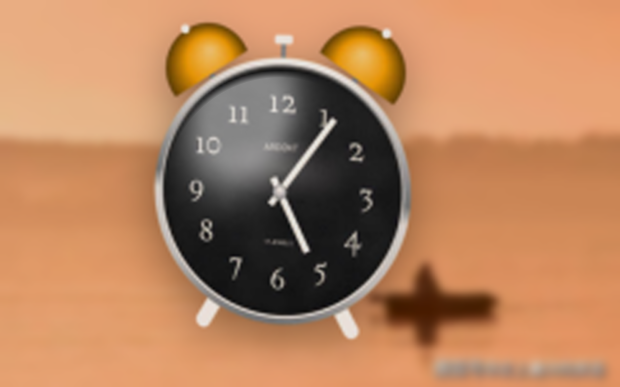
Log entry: 5h06
